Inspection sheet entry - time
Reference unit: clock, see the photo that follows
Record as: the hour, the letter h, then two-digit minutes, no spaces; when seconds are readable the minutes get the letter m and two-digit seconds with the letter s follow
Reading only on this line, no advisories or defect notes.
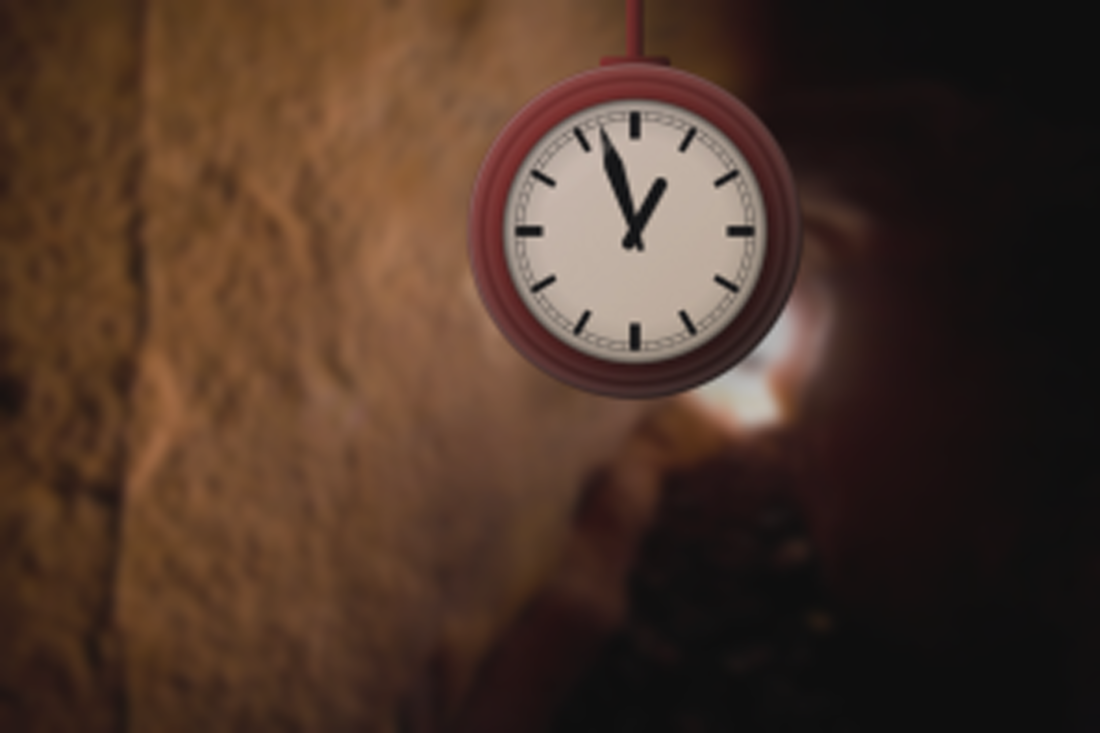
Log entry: 12h57
